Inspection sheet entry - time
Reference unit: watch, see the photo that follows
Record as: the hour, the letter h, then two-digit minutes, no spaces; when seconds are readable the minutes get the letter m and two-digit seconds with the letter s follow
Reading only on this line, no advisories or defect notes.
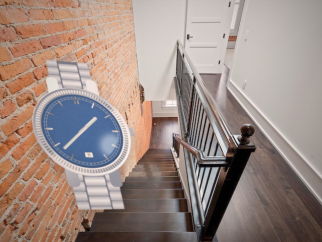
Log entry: 1h38
